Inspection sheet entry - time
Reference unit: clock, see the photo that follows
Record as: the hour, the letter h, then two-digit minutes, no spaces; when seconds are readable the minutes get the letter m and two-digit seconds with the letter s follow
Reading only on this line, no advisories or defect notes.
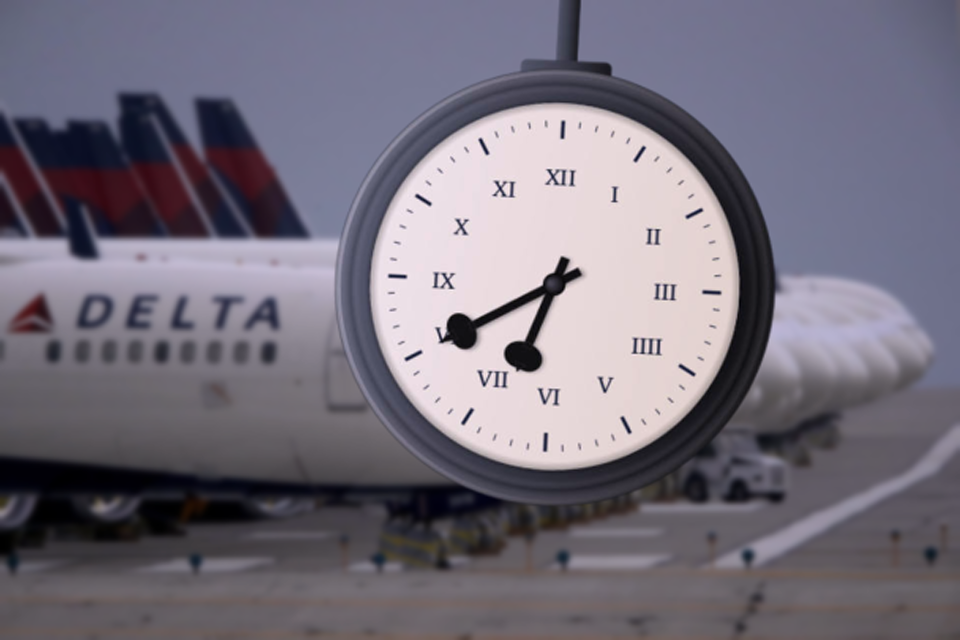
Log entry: 6h40
